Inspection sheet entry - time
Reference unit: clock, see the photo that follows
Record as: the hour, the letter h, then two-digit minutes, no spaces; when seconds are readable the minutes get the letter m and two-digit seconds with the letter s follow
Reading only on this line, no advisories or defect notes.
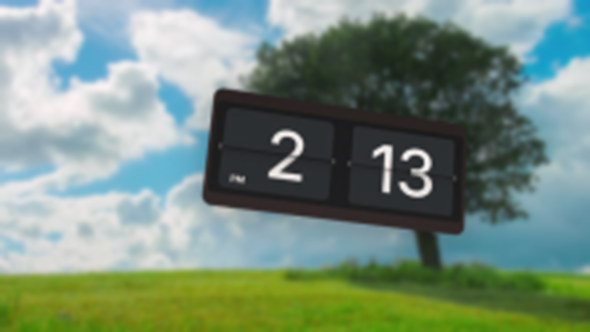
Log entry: 2h13
